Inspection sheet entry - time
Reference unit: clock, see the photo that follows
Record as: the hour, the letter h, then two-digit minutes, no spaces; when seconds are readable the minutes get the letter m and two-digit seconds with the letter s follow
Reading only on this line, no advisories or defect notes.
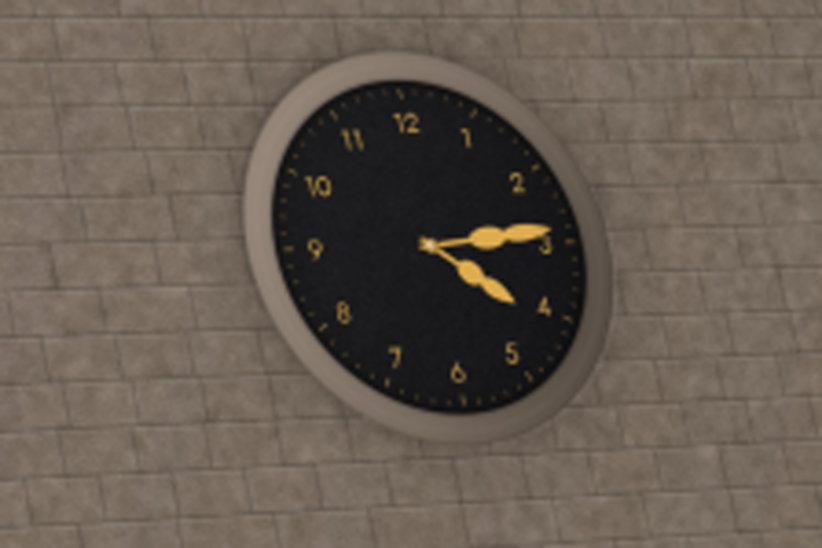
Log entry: 4h14
